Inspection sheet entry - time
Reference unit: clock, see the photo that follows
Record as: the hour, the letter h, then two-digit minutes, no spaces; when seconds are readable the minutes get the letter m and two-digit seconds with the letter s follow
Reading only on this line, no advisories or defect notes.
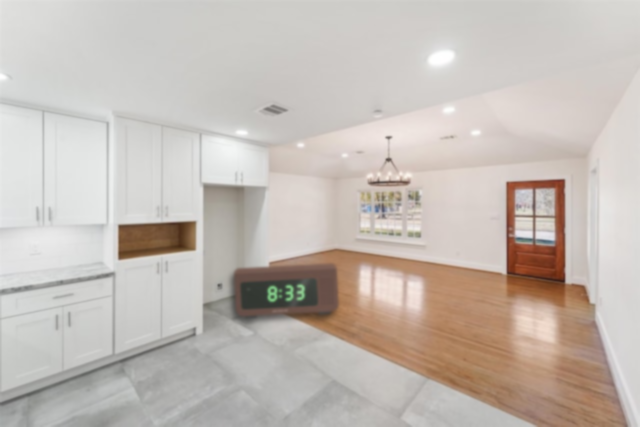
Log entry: 8h33
